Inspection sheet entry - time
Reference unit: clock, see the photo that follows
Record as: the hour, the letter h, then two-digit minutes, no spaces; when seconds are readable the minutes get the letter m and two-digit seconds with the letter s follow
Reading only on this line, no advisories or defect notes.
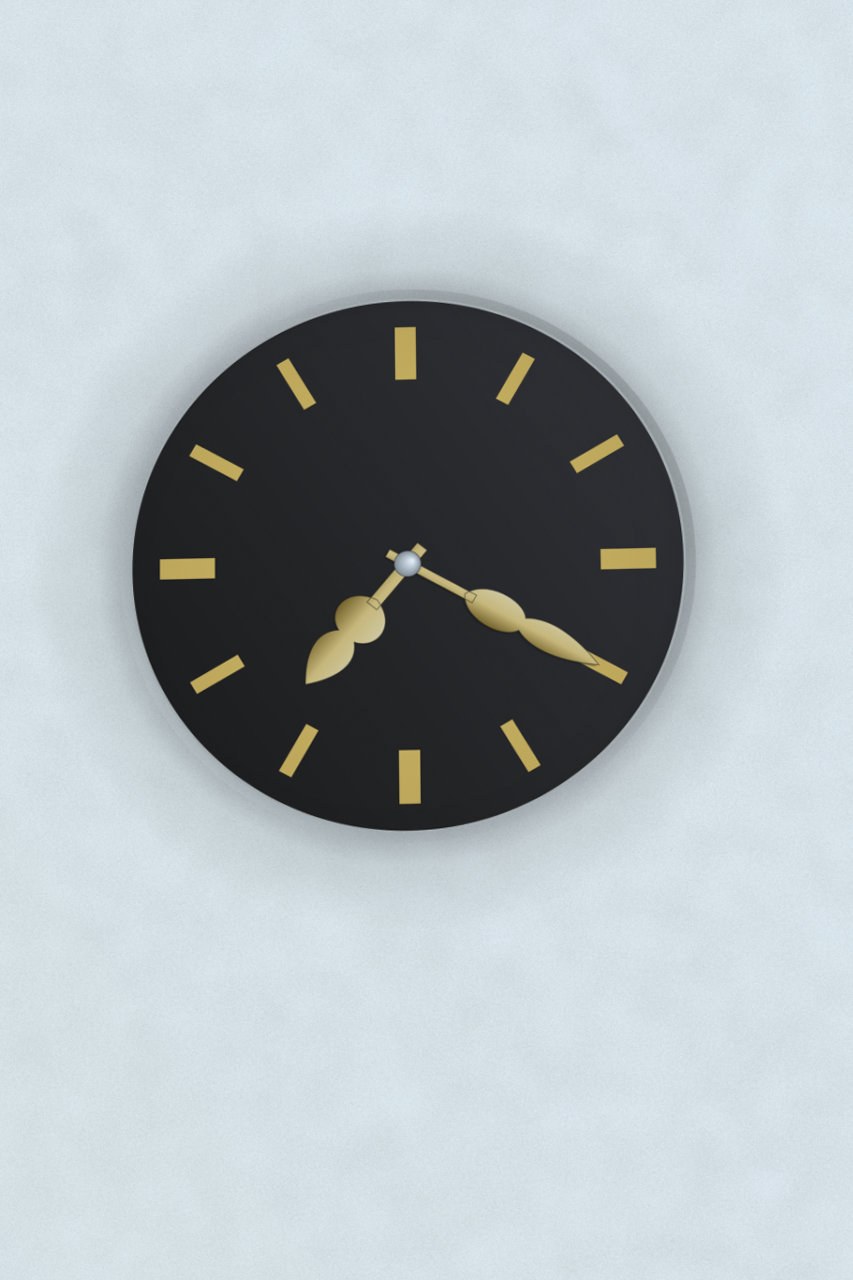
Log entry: 7h20
